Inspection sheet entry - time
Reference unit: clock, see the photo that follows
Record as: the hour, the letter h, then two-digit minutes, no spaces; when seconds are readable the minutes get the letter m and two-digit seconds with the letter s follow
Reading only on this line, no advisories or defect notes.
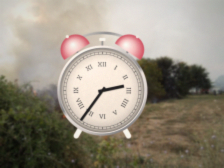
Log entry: 2h36
